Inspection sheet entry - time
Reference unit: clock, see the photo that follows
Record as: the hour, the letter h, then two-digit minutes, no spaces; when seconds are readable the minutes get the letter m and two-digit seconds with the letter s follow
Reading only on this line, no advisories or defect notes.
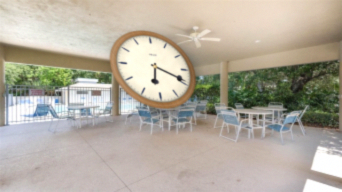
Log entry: 6h19
